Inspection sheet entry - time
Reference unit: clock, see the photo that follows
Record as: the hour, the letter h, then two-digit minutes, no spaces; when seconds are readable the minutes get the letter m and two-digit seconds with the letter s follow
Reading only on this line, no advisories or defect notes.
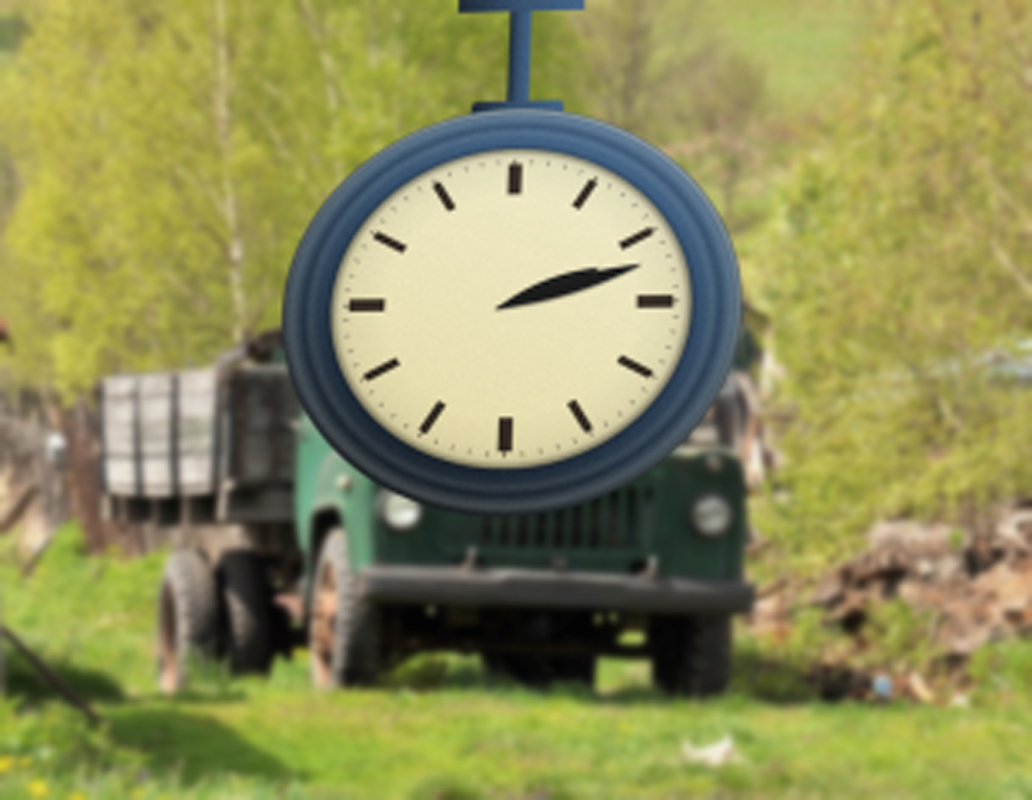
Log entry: 2h12
